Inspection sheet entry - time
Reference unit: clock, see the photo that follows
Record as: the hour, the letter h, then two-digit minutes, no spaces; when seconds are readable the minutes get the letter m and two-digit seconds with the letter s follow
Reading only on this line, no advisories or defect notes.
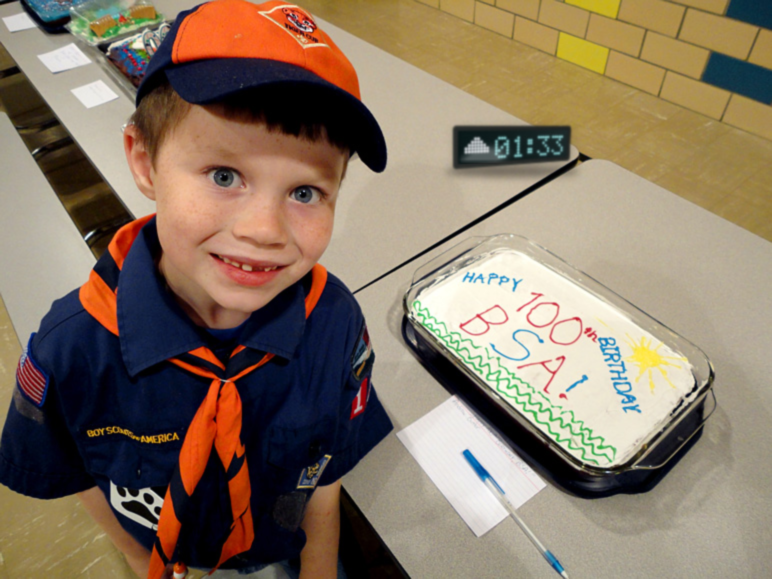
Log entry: 1h33
